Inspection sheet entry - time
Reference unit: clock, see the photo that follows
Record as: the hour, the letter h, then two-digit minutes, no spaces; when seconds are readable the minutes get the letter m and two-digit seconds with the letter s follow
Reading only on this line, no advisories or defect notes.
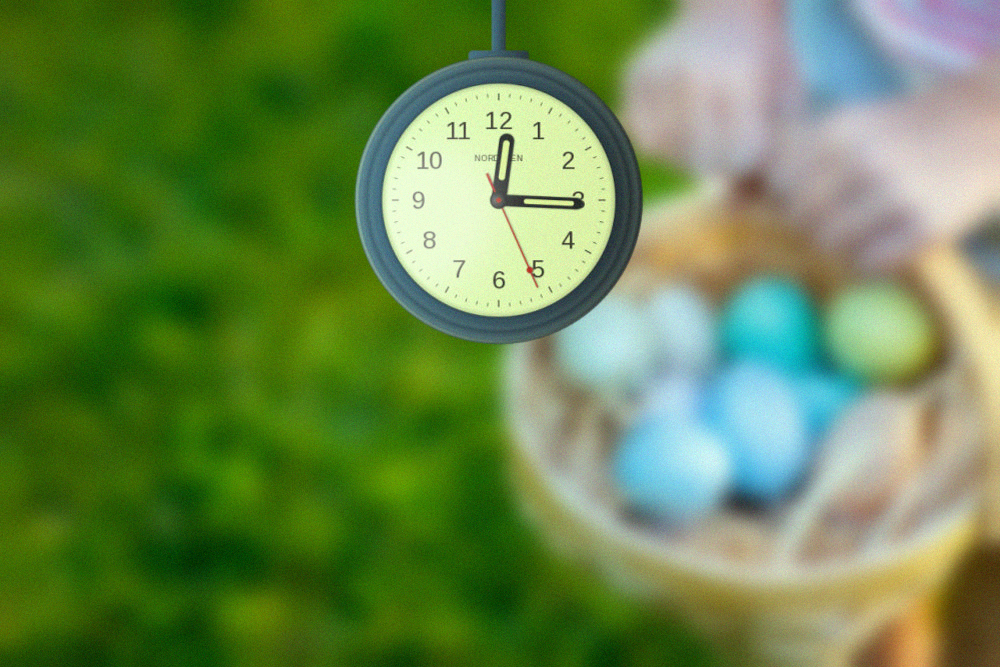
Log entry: 12h15m26s
